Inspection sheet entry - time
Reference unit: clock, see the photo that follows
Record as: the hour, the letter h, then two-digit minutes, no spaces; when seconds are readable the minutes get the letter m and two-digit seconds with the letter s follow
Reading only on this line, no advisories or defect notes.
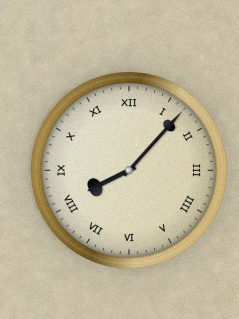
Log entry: 8h07
